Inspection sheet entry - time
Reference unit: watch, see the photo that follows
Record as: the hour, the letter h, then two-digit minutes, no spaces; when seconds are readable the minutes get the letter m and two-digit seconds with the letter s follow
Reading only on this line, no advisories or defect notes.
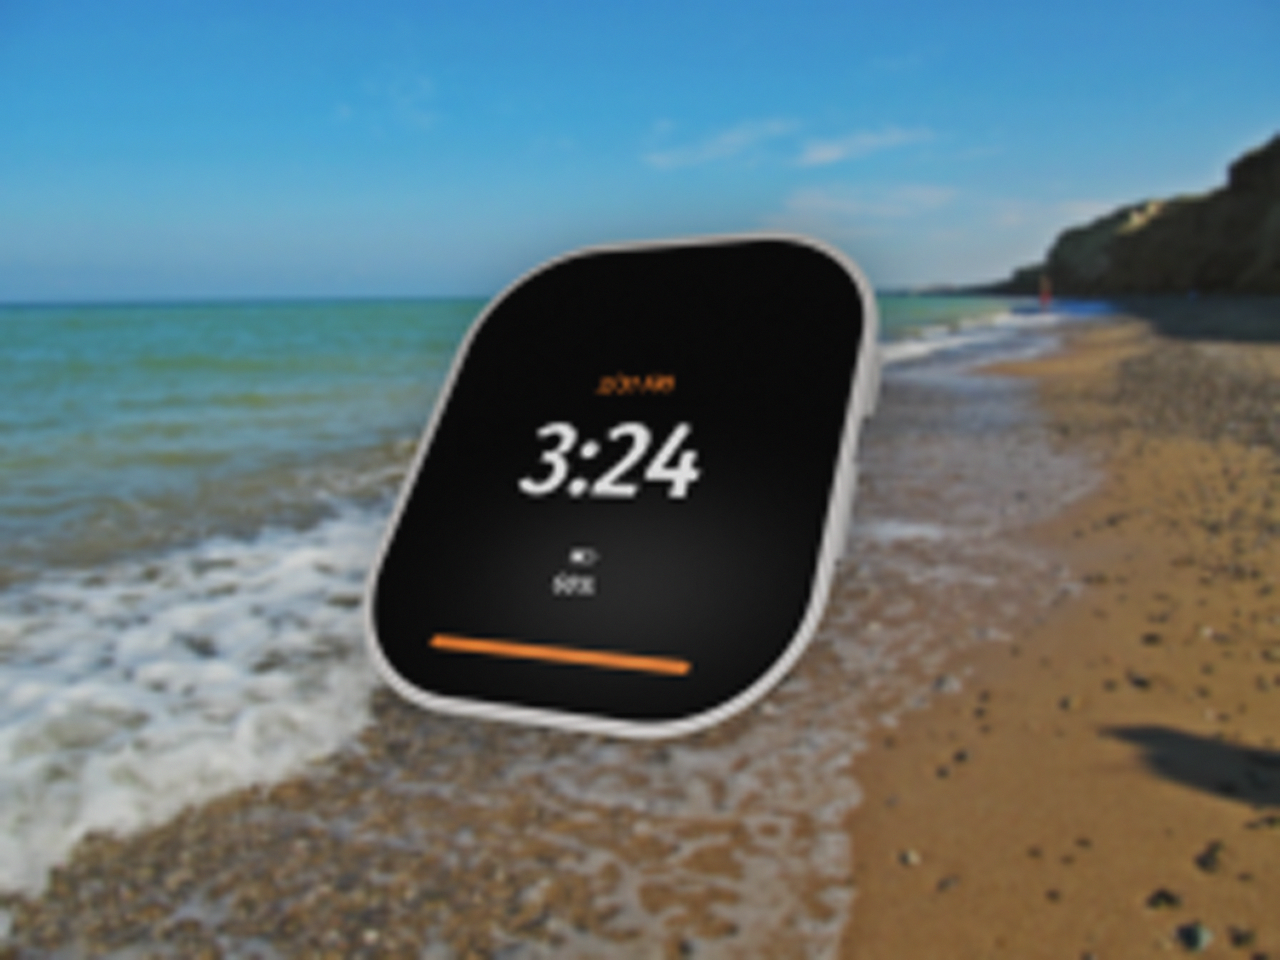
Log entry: 3h24
